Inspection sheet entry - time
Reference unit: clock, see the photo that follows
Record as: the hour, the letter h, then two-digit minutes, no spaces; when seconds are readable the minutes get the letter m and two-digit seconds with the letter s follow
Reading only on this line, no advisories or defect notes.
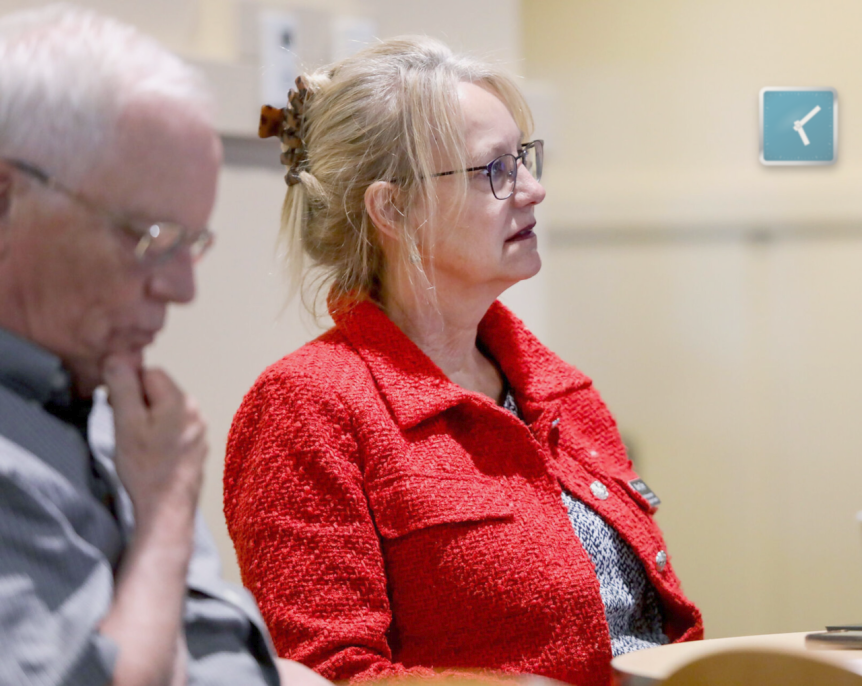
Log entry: 5h08
